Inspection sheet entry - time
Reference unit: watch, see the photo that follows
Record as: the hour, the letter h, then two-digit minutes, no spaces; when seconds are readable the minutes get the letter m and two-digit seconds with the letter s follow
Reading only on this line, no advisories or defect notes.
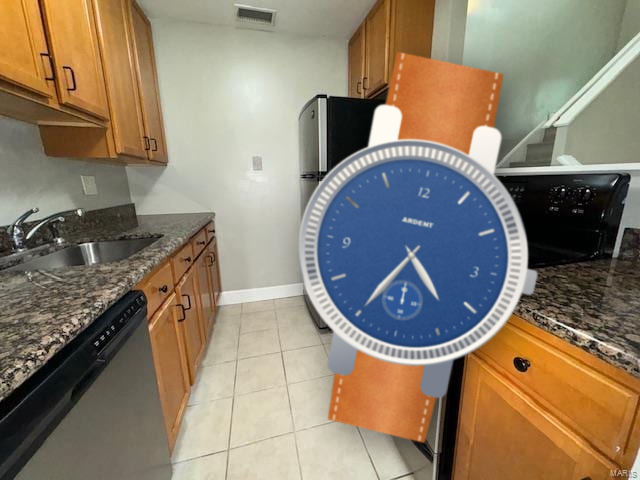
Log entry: 4h35
